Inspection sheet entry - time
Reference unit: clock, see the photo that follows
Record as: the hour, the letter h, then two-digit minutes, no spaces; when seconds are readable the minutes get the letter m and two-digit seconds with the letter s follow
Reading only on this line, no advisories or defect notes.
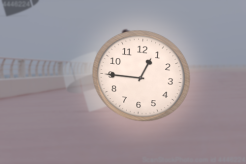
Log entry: 12h45
